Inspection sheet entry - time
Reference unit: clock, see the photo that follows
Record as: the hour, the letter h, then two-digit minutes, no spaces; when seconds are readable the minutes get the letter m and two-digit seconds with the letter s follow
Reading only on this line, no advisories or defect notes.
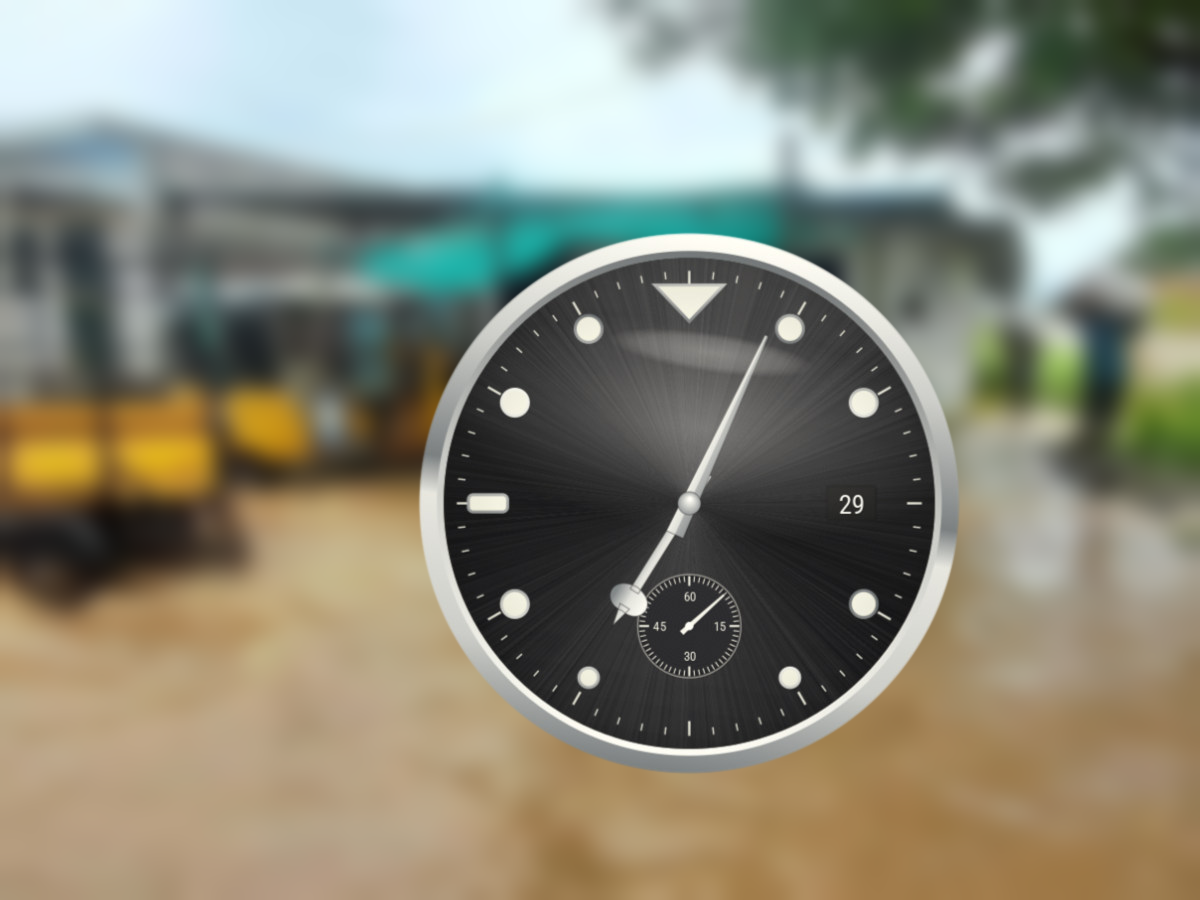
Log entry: 7h04m08s
